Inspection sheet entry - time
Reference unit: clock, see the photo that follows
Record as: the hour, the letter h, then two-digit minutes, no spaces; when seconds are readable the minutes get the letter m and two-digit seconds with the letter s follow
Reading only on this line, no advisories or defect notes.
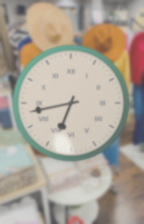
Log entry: 6h43
